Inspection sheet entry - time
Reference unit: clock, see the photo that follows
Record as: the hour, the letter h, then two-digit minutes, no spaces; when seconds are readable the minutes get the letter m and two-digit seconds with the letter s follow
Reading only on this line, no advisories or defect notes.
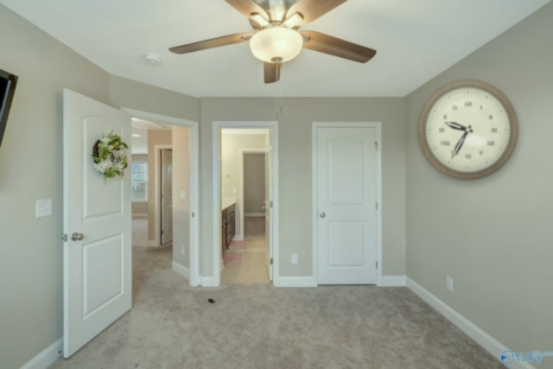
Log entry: 9h35
